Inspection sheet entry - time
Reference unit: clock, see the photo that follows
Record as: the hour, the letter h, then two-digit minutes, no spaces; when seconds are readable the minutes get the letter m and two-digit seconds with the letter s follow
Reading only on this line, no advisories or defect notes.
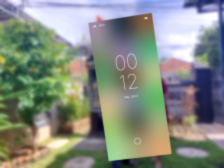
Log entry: 0h12
